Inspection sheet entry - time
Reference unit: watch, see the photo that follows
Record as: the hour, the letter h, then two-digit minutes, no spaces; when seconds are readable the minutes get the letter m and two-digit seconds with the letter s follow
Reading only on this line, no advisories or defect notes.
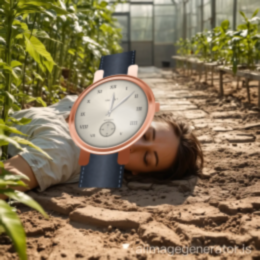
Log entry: 12h08
